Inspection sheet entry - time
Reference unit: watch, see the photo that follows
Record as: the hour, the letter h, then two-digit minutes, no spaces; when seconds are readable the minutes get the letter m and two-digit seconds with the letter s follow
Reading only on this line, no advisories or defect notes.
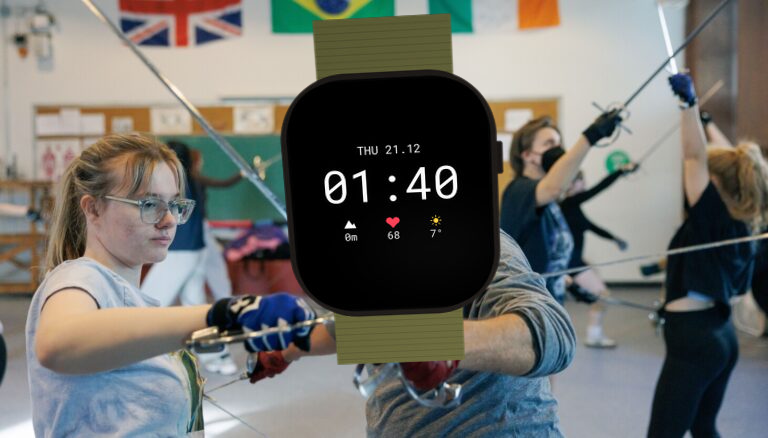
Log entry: 1h40
